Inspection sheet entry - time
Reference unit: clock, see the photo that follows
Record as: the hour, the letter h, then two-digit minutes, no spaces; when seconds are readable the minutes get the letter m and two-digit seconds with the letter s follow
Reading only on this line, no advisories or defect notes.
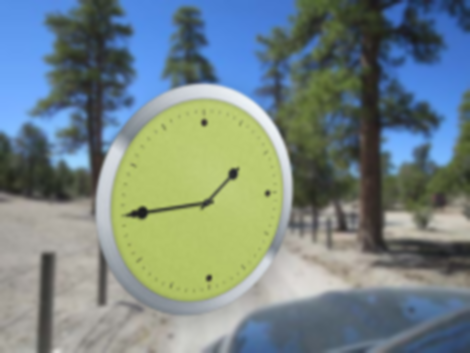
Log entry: 1h45
